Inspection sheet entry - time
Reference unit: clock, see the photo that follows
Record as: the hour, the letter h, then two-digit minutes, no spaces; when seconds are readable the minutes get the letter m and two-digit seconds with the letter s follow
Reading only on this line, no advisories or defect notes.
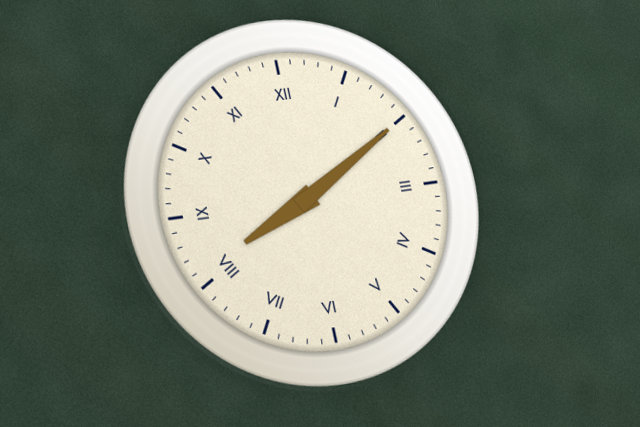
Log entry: 8h10
